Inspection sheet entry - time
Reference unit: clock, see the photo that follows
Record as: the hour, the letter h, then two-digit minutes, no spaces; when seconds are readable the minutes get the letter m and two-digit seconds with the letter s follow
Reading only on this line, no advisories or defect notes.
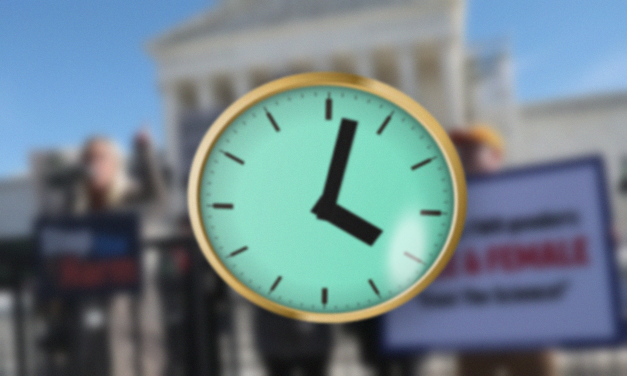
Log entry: 4h02
